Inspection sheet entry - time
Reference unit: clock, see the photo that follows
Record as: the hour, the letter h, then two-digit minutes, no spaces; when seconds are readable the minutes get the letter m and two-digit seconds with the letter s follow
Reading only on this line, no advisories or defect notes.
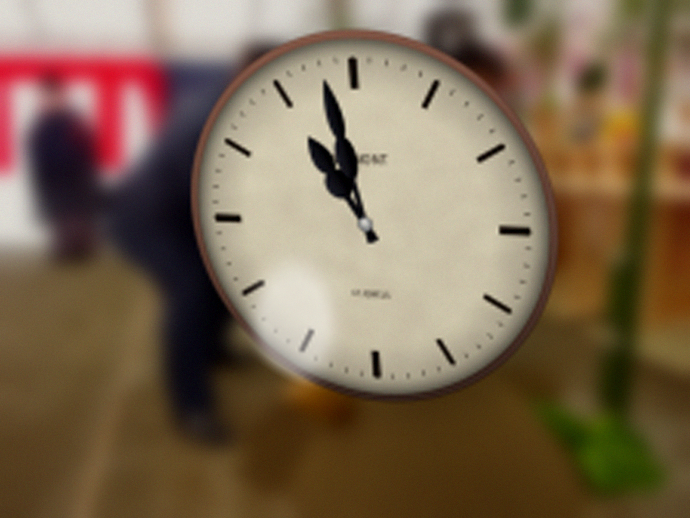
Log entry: 10h58
